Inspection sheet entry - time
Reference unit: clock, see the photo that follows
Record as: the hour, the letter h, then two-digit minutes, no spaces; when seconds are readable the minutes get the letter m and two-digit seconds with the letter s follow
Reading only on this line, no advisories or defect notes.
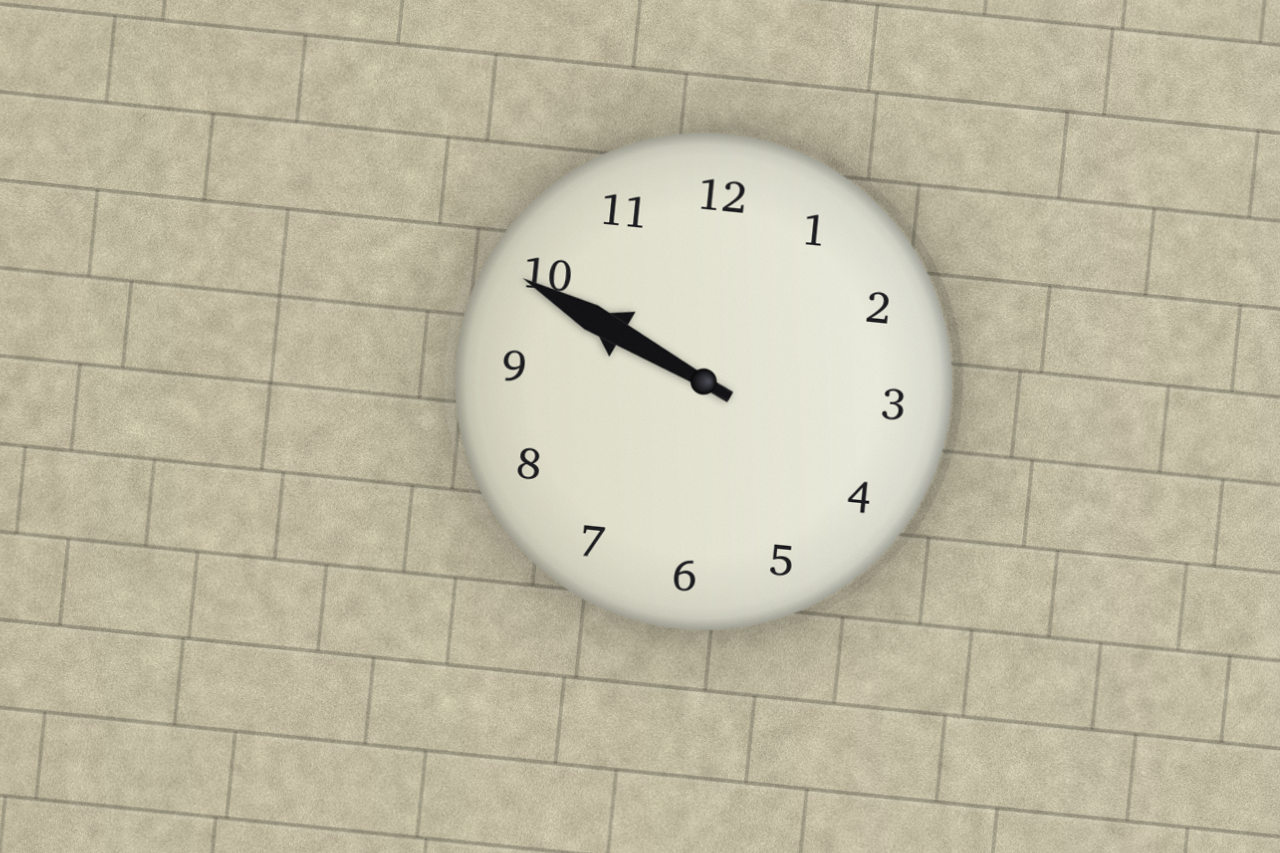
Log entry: 9h49
